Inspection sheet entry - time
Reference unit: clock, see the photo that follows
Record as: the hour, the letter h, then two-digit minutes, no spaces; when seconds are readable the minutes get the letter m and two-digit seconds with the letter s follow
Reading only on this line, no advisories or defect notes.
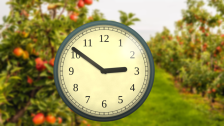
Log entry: 2h51
